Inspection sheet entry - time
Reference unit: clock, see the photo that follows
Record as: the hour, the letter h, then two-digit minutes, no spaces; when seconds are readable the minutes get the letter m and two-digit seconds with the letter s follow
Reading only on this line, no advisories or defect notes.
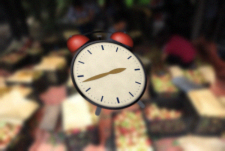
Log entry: 2h43
